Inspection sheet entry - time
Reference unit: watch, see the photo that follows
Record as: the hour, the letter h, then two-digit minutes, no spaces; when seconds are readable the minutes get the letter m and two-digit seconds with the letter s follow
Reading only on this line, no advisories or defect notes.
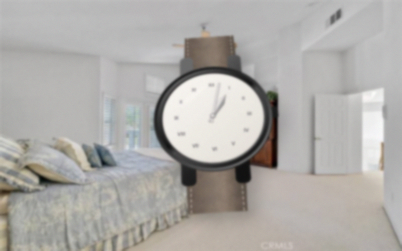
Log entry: 1h02
